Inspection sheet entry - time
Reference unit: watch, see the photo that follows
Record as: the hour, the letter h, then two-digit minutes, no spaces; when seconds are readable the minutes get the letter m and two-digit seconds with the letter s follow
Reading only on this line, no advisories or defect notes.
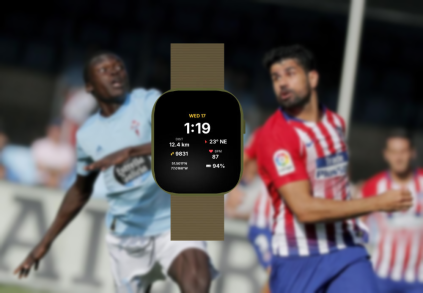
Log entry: 1h19
